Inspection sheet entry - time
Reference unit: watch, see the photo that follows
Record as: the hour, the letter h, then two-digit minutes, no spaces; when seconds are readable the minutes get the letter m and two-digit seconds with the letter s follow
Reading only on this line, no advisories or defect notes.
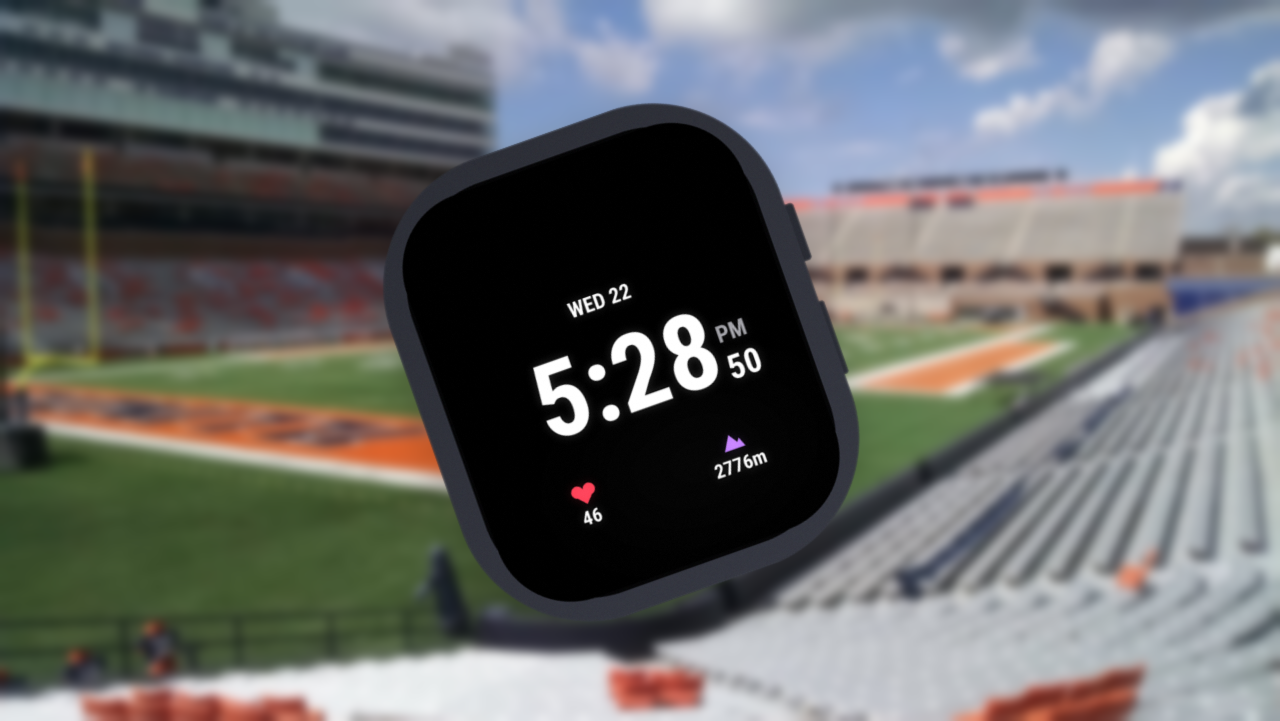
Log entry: 5h28m50s
